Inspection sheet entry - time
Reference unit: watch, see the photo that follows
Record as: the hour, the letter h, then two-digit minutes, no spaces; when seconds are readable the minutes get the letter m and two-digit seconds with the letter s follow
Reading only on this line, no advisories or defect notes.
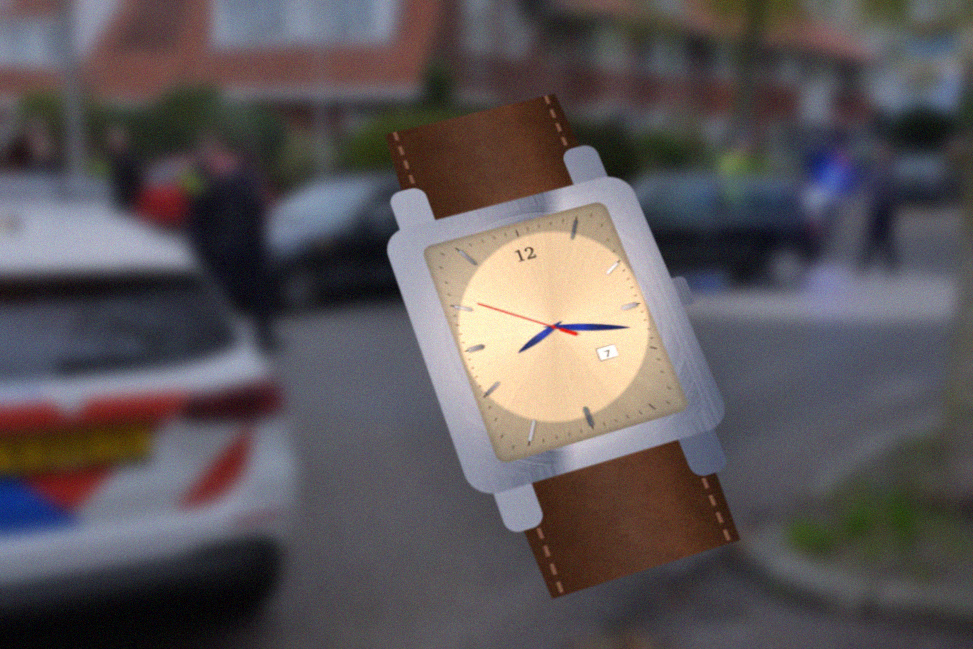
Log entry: 8h17m51s
